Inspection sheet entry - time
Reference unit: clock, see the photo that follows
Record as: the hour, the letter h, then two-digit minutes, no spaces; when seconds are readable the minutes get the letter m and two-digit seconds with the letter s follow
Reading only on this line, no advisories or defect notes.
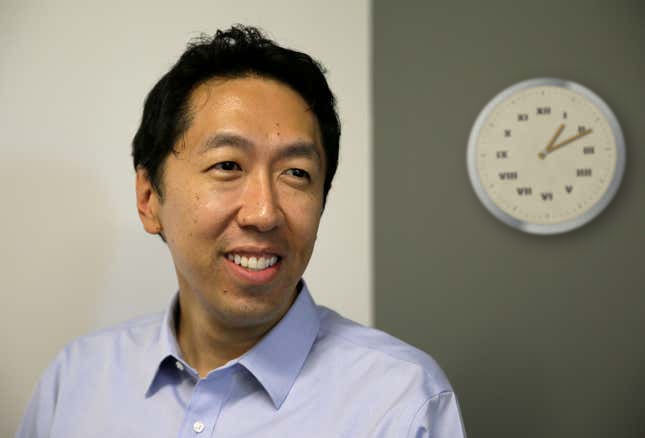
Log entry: 1h11
